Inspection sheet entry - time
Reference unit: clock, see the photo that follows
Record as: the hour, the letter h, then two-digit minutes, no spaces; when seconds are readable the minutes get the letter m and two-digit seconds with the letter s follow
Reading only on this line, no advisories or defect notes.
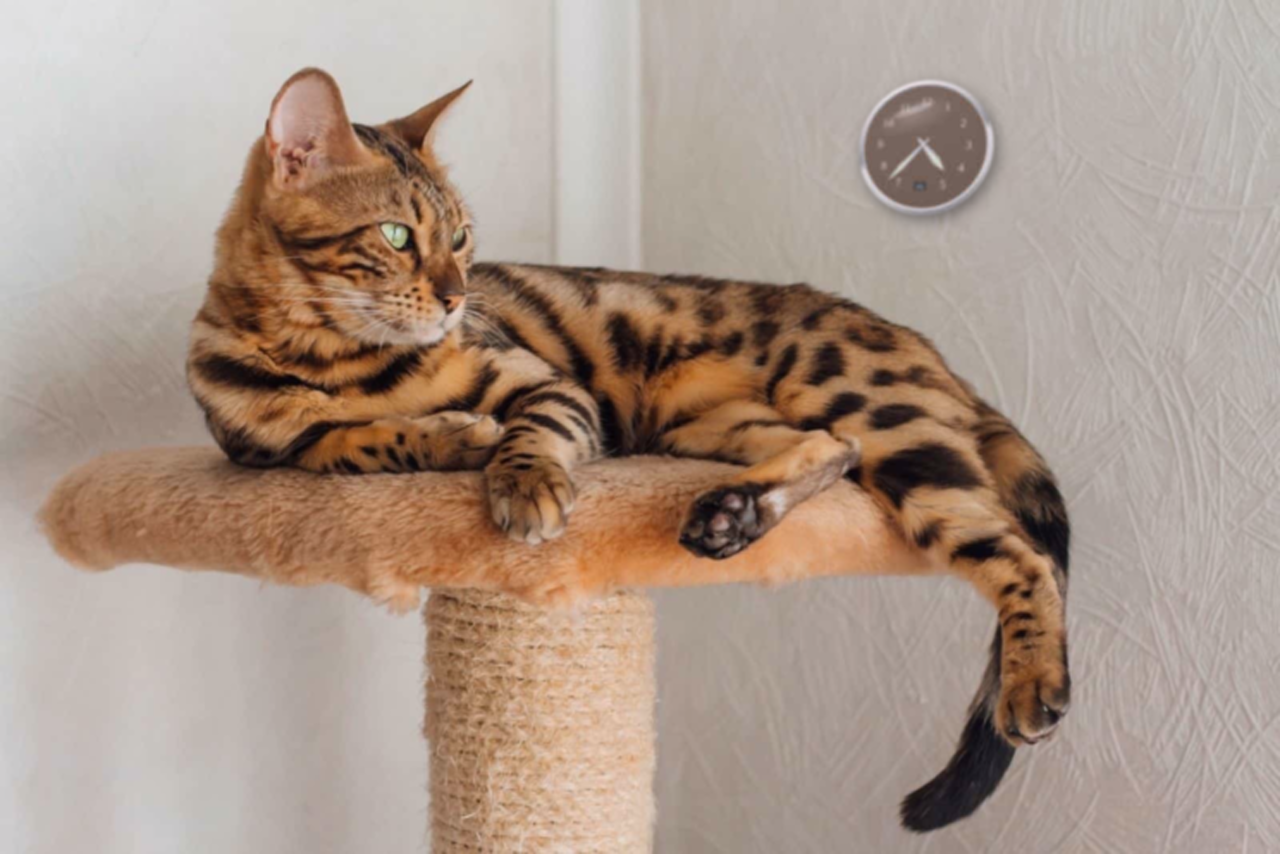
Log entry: 4h37
